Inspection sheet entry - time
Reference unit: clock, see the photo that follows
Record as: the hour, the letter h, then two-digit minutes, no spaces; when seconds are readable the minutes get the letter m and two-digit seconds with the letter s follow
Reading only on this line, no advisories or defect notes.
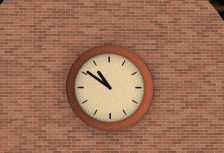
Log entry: 10h51
